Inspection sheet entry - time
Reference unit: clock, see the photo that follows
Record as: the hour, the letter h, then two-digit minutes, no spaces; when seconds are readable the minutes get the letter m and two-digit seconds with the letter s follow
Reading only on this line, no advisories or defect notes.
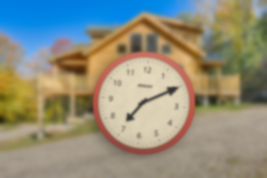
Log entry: 7h10
